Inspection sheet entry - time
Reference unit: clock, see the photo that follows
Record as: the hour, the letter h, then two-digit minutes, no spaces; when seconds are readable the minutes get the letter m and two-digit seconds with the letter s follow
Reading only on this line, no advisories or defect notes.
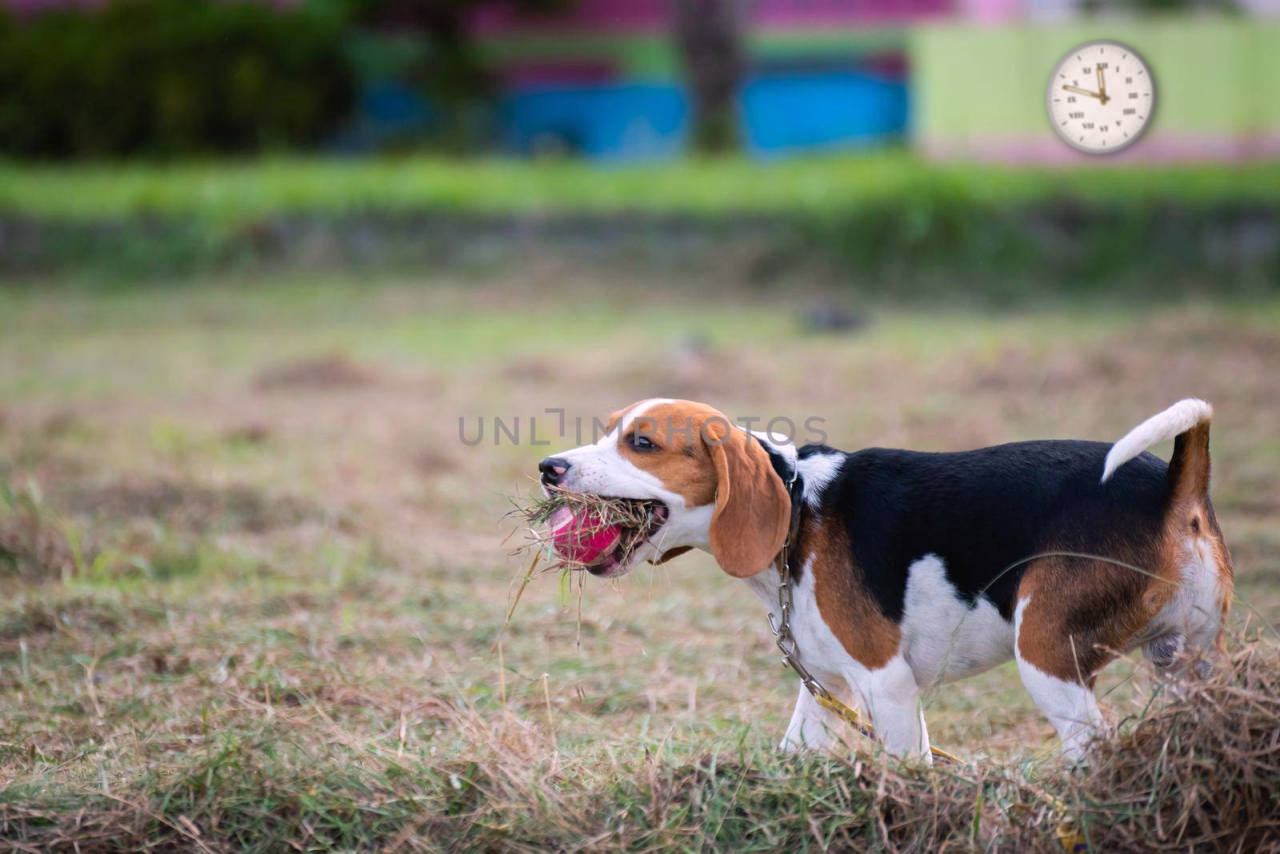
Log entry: 11h48
